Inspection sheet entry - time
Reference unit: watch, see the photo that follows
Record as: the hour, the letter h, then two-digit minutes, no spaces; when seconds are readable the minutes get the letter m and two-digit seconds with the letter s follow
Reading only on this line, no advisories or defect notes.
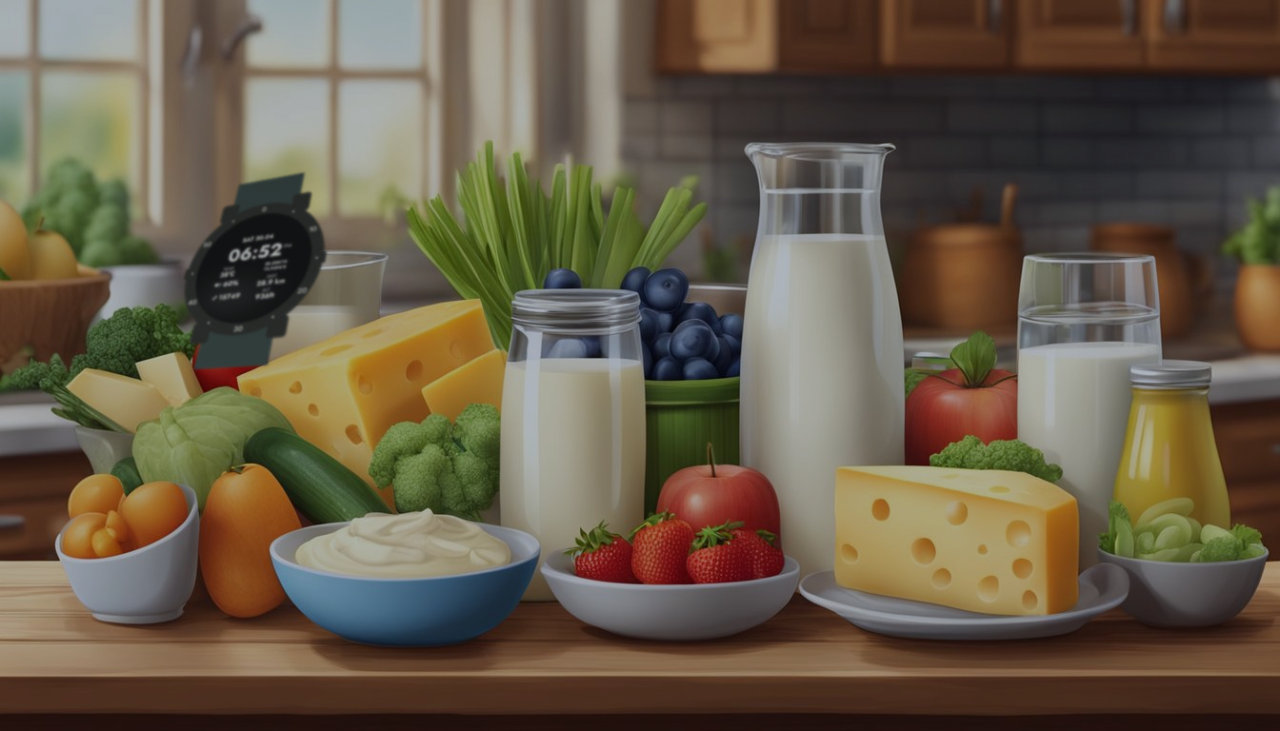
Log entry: 6h52
